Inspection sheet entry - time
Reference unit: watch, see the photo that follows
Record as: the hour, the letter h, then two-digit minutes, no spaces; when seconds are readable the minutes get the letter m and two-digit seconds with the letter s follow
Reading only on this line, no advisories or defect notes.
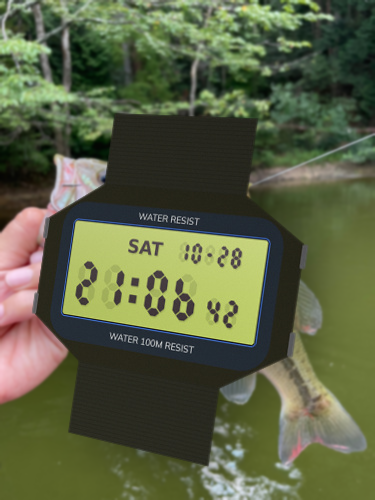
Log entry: 21h06m42s
